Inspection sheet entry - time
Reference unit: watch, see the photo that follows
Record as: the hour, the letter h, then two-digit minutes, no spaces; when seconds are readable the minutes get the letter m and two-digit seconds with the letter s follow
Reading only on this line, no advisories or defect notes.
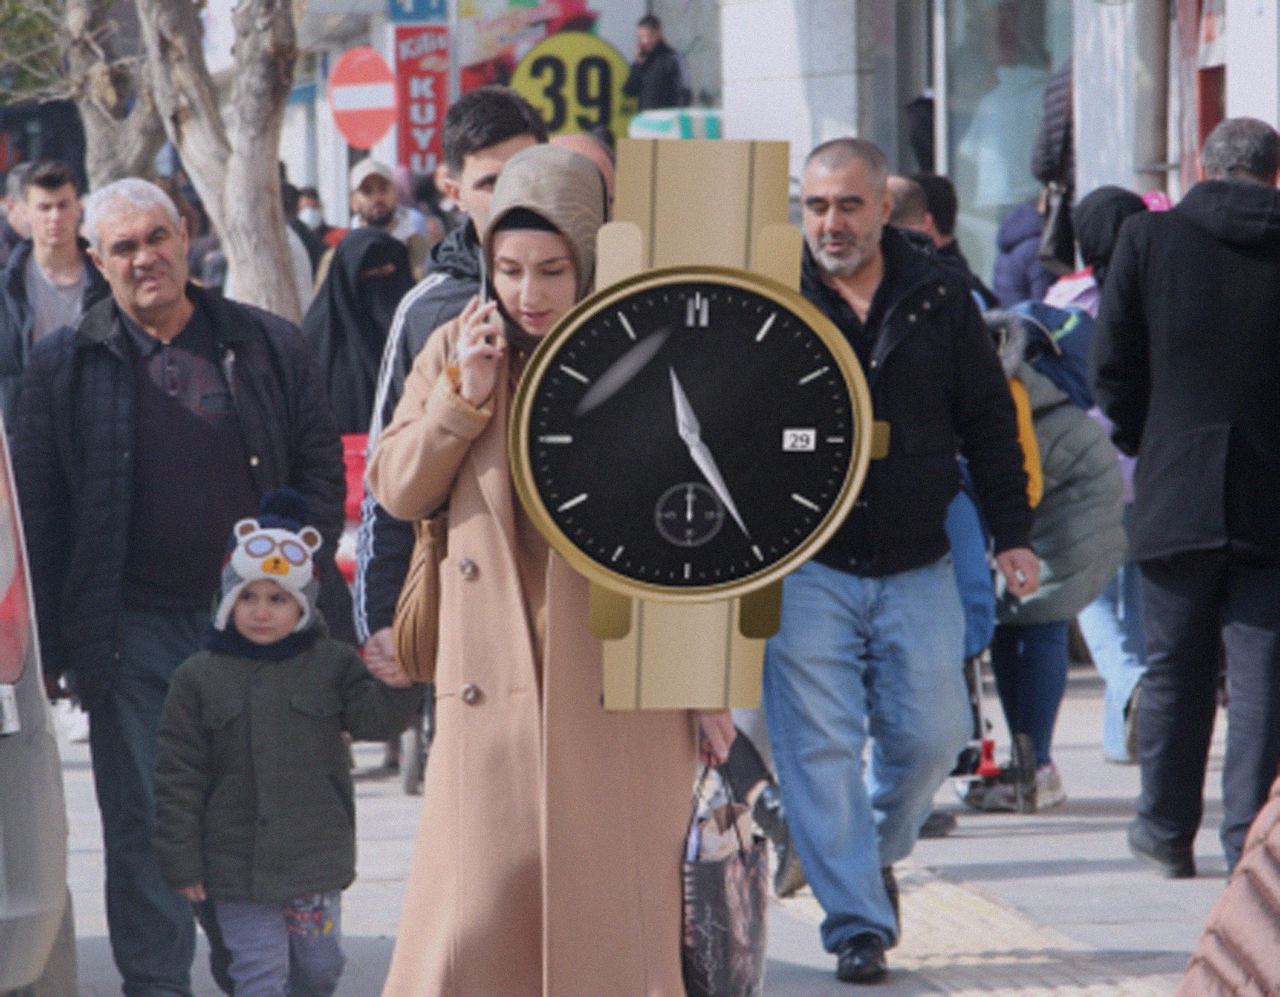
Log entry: 11h25
